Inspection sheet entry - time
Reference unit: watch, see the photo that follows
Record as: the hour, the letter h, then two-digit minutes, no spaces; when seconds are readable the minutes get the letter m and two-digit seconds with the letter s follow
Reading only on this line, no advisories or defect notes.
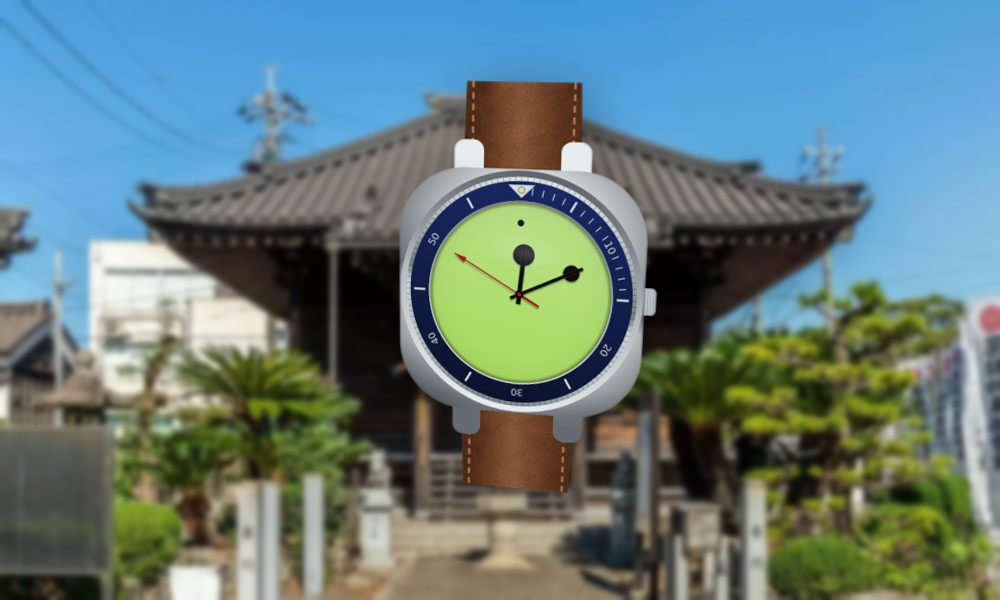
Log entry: 12h10m50s
